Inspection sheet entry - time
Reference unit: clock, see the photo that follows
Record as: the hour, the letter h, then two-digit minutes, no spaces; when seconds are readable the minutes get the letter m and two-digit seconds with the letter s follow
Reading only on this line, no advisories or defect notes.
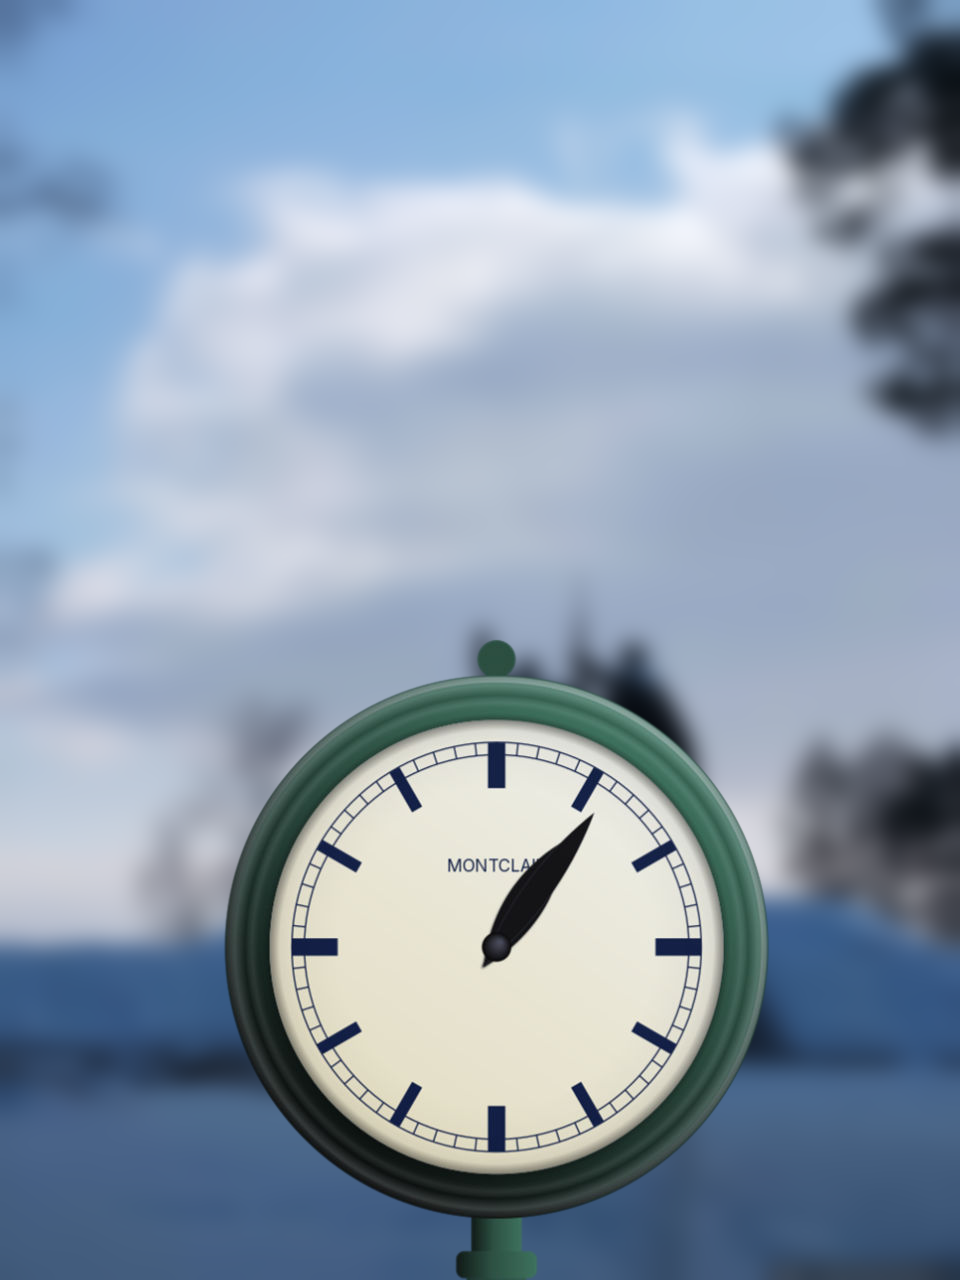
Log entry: 1h06
